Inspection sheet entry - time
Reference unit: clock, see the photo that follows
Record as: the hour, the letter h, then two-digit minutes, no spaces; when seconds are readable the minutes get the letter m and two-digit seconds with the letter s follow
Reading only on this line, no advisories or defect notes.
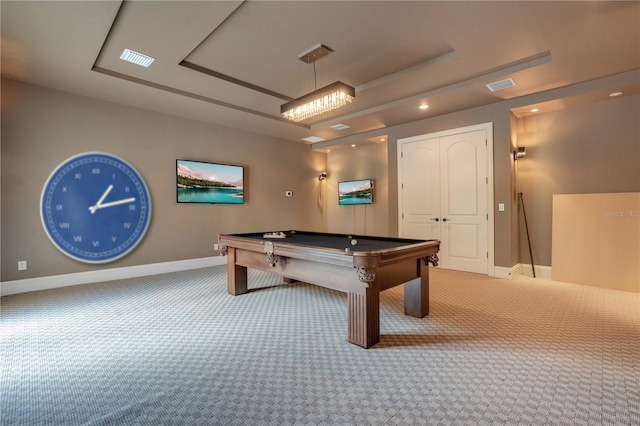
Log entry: 1h13
